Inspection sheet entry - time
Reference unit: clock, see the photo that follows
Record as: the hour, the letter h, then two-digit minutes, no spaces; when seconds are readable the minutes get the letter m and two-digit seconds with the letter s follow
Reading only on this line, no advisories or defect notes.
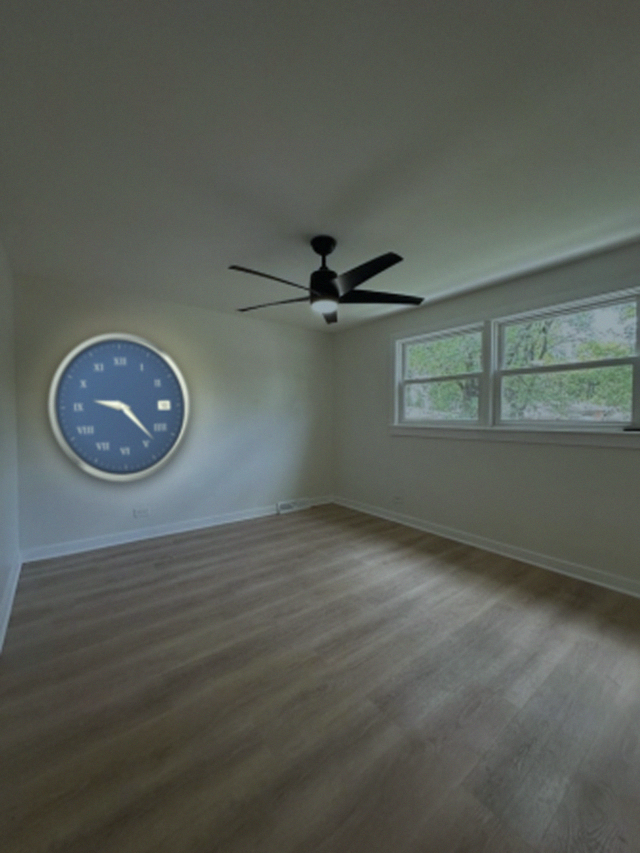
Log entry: 9h23
